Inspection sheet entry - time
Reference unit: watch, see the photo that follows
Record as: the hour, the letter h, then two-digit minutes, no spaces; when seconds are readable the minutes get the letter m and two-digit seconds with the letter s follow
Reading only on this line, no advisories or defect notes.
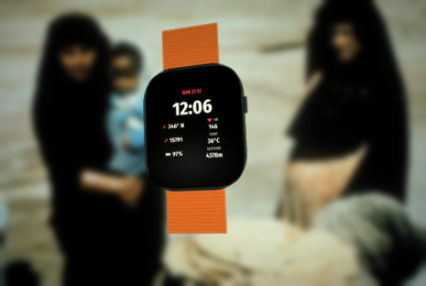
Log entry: 12h06
